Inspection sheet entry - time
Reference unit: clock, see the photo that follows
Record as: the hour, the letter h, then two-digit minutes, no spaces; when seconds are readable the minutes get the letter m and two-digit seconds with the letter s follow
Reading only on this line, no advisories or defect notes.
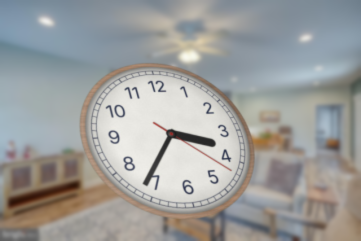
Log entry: 3h36m22s
